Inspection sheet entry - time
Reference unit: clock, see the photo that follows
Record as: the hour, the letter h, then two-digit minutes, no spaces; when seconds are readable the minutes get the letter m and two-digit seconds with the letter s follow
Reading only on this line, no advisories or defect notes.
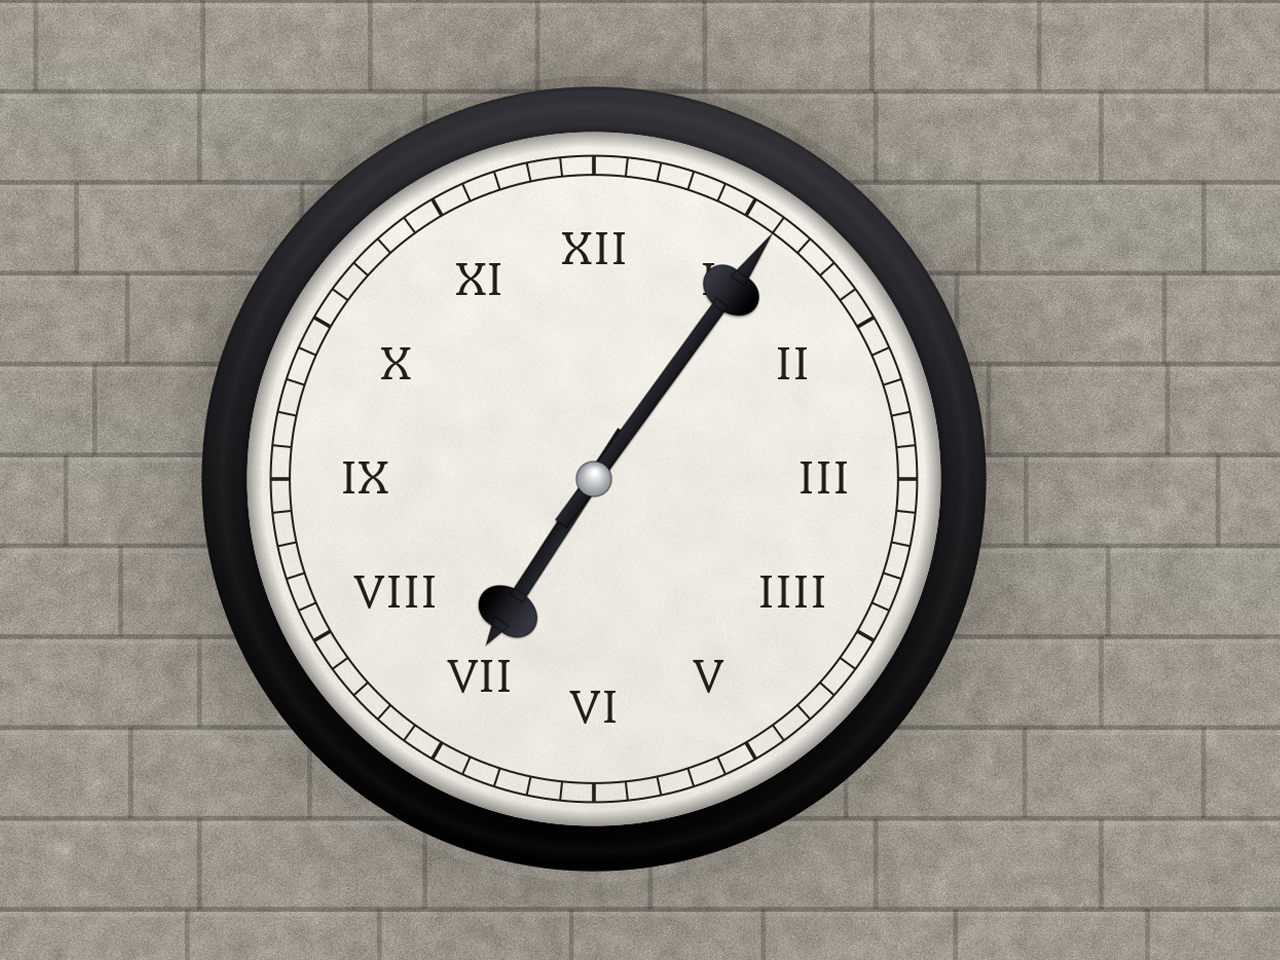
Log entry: 7h06
